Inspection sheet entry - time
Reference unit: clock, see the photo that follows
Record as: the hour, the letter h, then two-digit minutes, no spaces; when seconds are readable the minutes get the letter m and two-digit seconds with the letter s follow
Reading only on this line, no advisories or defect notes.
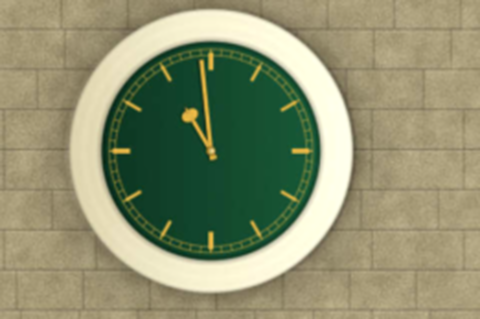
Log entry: 10h59
